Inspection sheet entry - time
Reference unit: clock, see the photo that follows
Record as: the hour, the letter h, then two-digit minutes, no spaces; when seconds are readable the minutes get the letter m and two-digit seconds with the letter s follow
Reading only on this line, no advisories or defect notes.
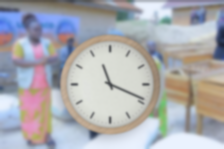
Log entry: 11h19
